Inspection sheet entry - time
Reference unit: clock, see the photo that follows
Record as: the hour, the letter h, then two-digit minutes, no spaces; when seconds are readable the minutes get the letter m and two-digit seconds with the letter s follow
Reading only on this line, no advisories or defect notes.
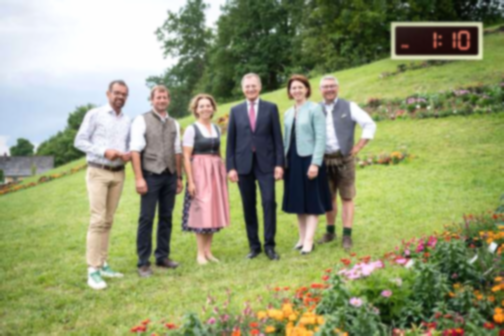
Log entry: 1h10
